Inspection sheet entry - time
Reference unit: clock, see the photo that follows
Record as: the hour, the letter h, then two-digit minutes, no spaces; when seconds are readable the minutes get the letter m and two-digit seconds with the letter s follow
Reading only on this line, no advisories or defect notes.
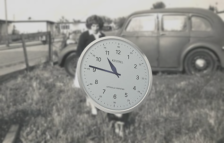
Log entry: 10h46
